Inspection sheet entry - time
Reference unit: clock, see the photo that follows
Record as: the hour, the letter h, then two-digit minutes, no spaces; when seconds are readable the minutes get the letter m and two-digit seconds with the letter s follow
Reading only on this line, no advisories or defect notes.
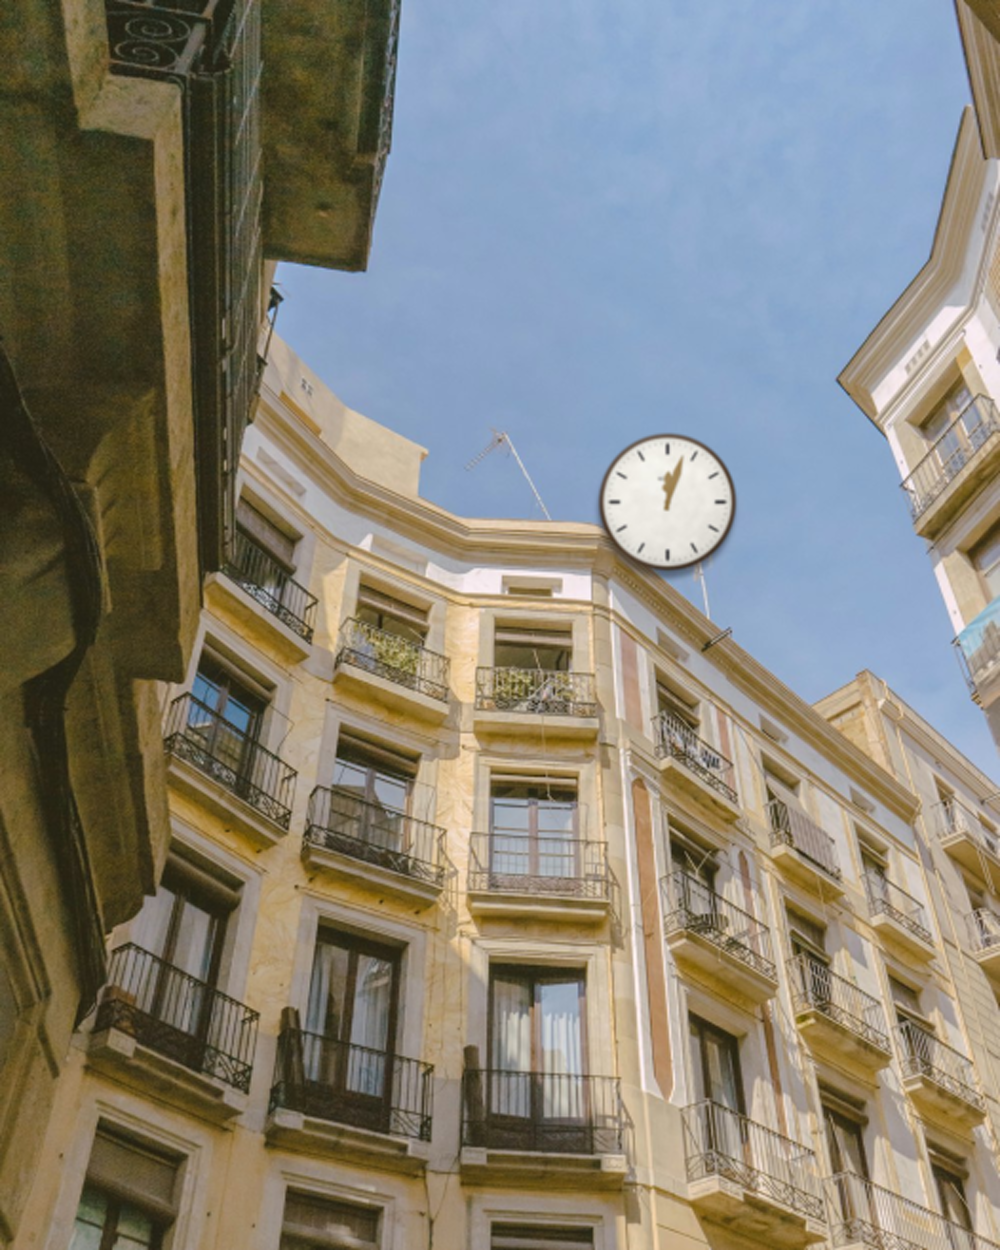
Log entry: 12h03
